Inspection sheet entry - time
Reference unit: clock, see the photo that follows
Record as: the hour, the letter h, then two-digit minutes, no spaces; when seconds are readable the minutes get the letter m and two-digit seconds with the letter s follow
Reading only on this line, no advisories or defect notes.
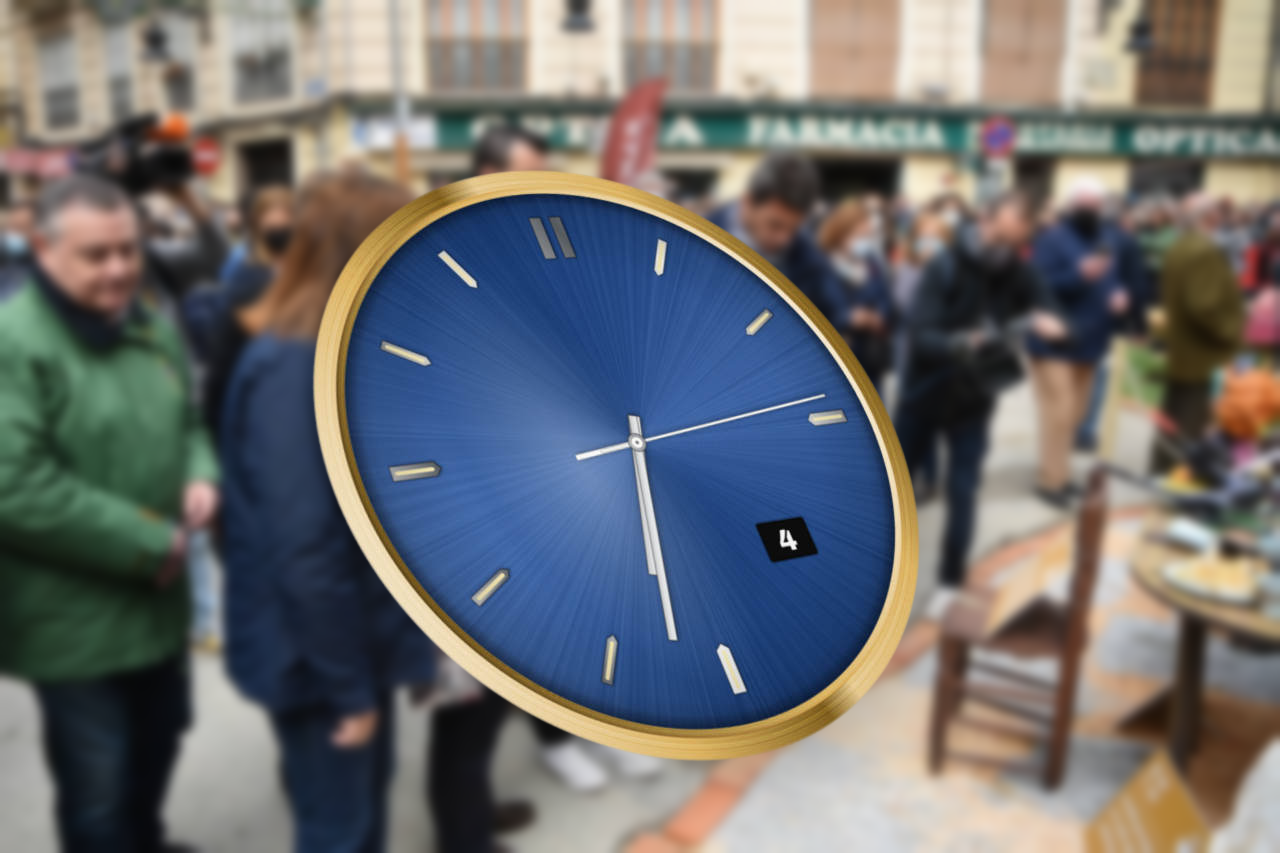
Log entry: 6h32m14s
